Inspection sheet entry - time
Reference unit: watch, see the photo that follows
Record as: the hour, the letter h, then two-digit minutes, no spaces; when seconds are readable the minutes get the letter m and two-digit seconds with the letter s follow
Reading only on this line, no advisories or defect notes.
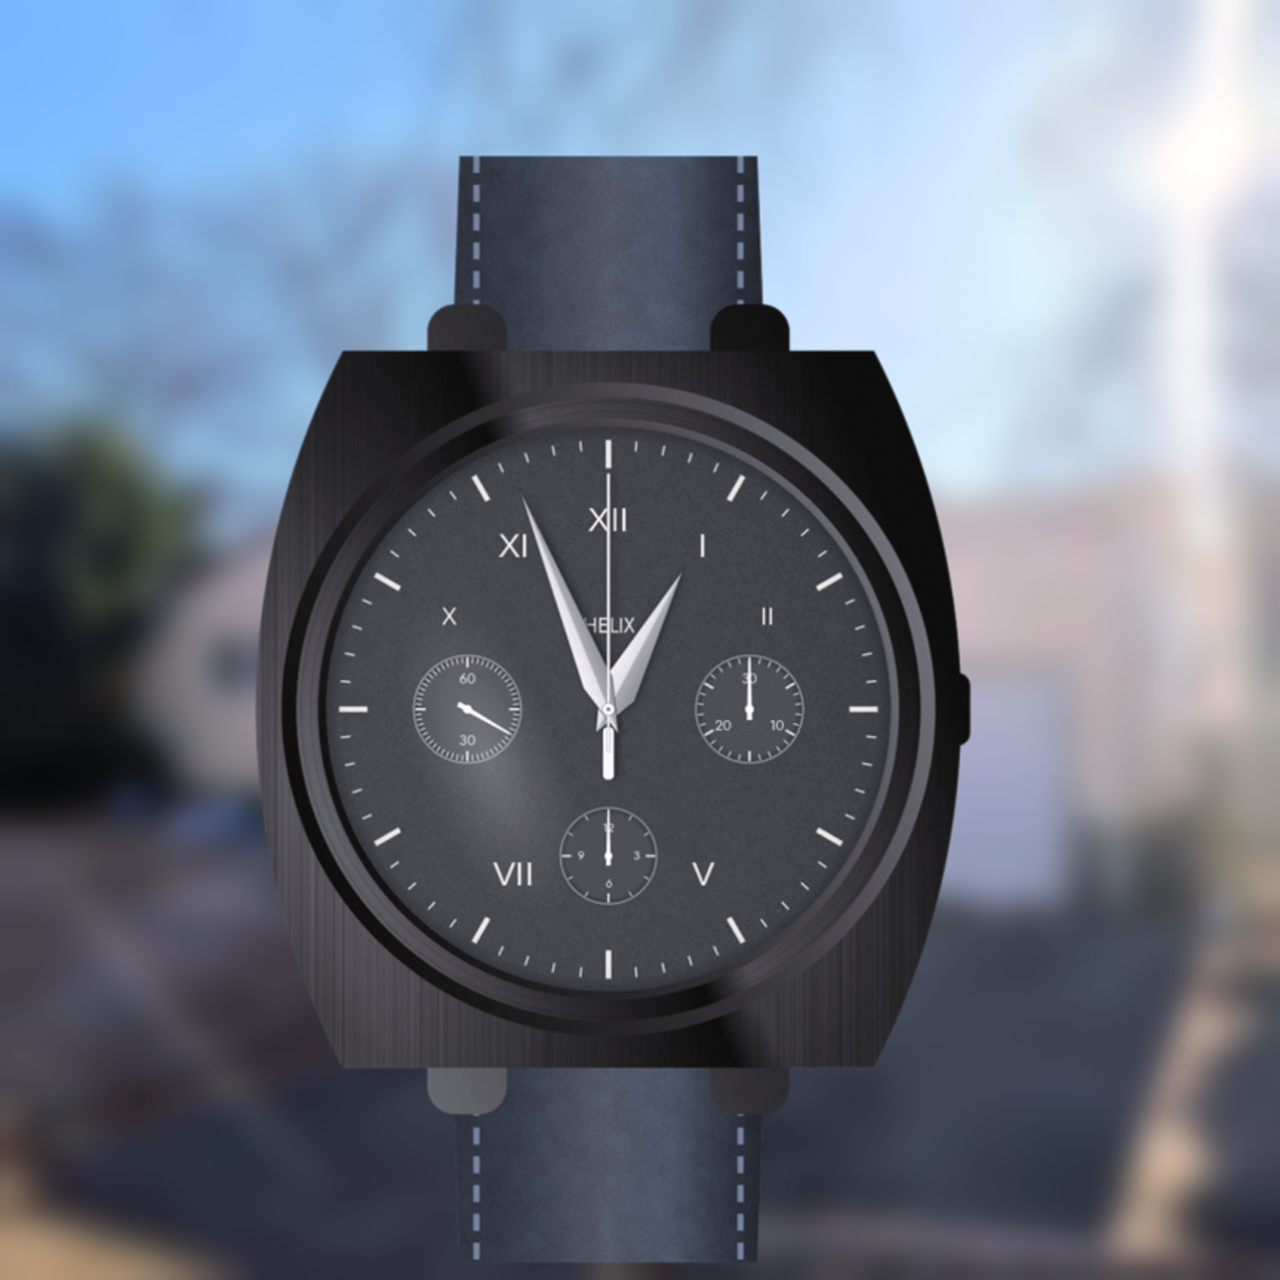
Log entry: 12h56m20s
